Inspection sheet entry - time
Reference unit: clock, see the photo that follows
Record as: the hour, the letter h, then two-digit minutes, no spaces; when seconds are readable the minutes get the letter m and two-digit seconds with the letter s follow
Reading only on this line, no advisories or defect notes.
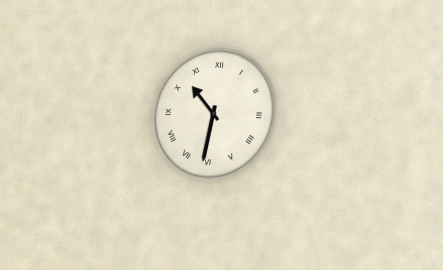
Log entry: 10h31
